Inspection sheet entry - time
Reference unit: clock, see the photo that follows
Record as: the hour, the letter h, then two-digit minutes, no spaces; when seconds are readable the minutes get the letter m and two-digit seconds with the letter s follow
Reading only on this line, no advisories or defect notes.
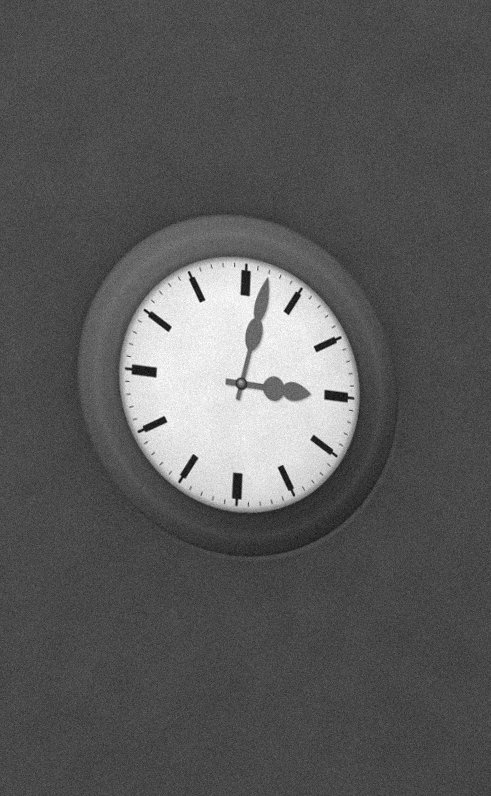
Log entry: 3h02
